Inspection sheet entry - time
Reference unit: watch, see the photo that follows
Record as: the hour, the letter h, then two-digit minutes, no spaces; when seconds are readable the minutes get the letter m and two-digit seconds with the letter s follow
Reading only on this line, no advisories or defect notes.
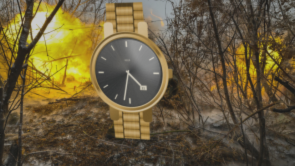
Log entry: 4h32
